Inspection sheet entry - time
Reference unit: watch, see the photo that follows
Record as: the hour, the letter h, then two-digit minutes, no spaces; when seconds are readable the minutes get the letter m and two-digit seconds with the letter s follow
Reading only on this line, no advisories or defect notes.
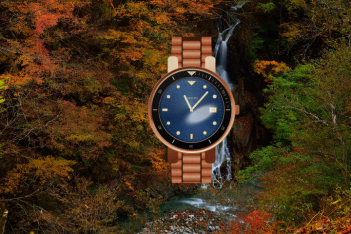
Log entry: 11h07
